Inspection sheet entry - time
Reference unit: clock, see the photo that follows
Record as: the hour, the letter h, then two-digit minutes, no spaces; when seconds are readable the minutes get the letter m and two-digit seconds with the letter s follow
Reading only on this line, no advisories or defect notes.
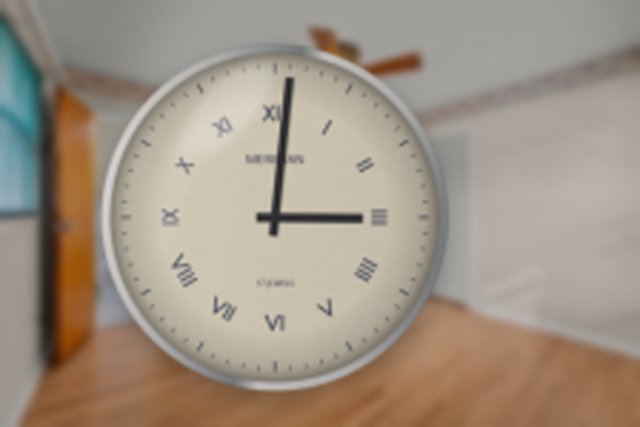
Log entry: 3h01
